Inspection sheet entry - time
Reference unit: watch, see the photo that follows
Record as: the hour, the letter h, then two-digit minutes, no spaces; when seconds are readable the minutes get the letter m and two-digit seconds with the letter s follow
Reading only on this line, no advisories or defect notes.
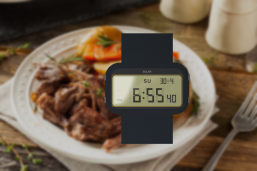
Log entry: 6h55m40s
